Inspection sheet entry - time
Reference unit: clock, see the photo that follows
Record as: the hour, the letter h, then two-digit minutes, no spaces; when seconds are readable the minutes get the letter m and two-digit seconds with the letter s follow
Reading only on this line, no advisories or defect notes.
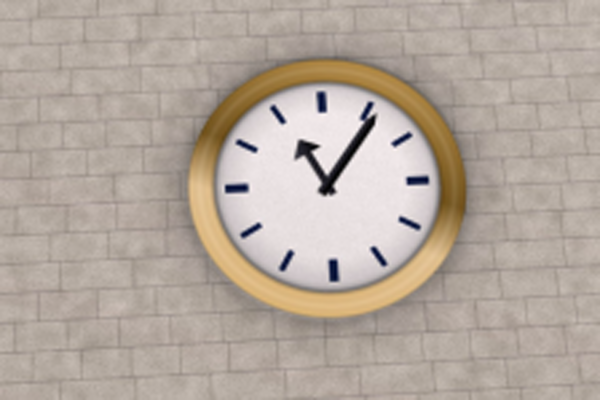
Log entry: 11h06
